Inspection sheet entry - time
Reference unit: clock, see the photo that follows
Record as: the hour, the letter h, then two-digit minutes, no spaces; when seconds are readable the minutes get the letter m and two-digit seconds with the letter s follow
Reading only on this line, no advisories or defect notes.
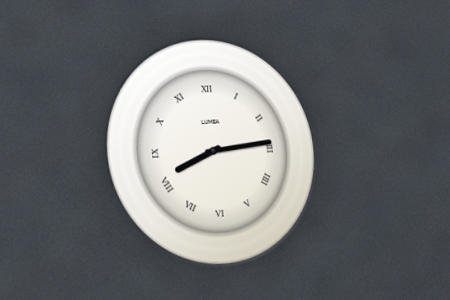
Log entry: 8h14
